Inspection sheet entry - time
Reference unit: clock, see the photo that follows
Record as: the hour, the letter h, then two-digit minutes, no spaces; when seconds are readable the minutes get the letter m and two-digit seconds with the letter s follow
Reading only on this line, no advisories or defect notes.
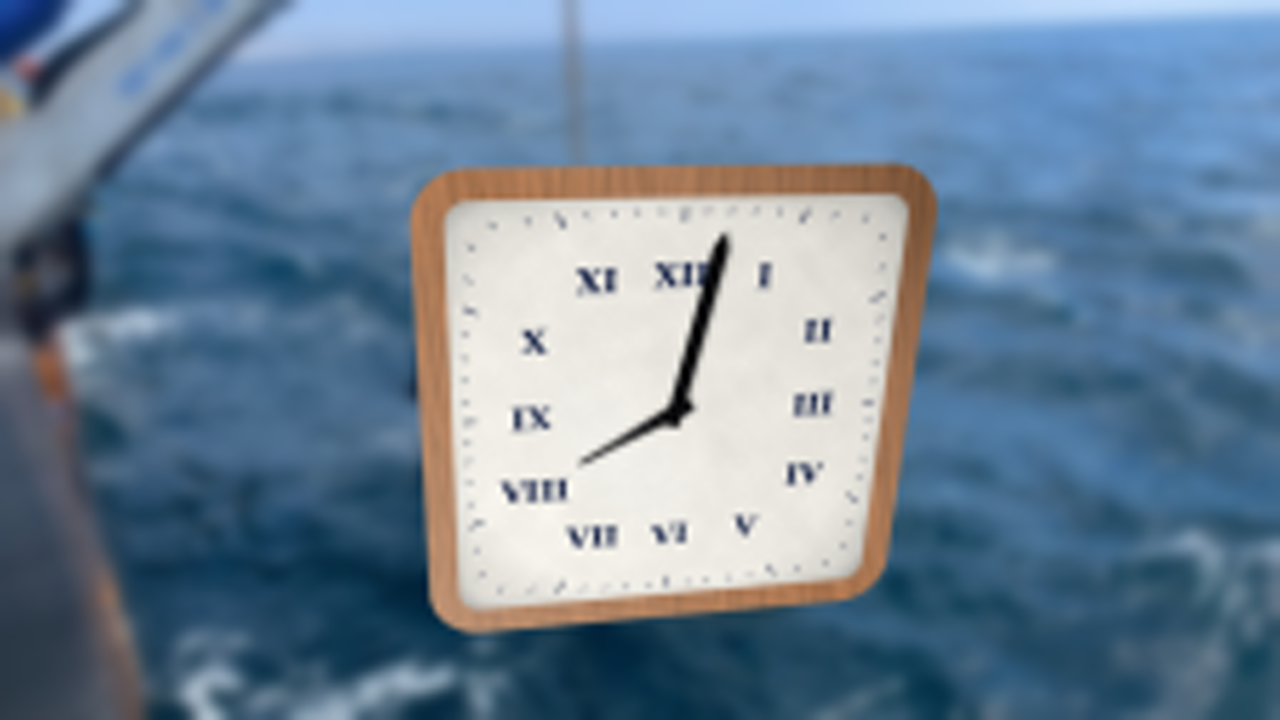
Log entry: 8h02
